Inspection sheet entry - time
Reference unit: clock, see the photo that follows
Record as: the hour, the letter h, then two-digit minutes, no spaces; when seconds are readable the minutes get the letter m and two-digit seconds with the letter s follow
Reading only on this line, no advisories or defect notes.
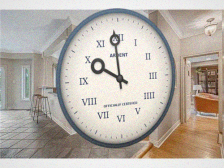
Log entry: 9h59
